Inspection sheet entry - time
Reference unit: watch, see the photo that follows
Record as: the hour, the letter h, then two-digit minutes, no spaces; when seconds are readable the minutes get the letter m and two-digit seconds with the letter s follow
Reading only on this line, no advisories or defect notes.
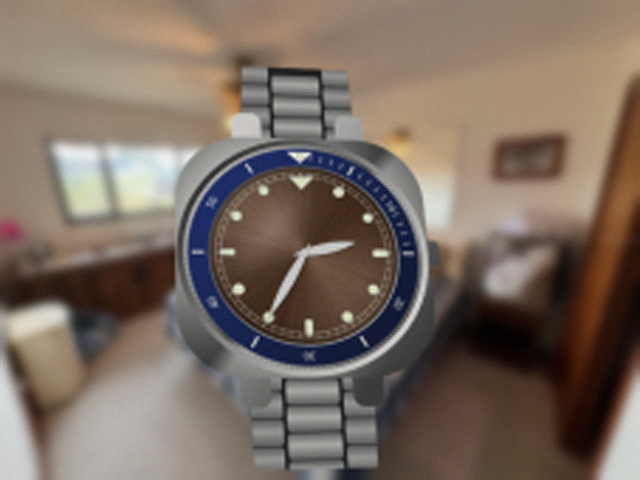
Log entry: 2h35
